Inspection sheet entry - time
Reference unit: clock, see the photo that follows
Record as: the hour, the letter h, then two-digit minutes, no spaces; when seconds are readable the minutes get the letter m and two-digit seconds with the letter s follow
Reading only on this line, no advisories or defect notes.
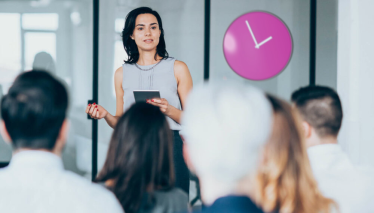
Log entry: 1h56
